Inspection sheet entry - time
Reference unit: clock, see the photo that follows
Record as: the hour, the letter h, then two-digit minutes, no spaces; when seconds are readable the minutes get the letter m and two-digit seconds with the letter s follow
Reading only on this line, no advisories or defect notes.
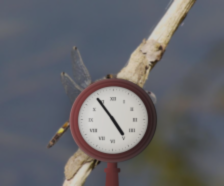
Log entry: 4h54
